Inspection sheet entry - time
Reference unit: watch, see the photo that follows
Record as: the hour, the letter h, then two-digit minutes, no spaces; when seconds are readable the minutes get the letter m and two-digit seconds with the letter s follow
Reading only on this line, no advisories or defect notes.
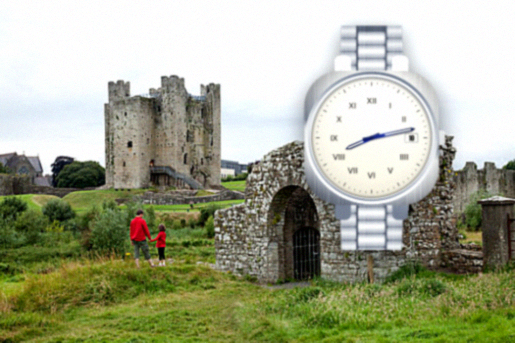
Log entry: 8h13
